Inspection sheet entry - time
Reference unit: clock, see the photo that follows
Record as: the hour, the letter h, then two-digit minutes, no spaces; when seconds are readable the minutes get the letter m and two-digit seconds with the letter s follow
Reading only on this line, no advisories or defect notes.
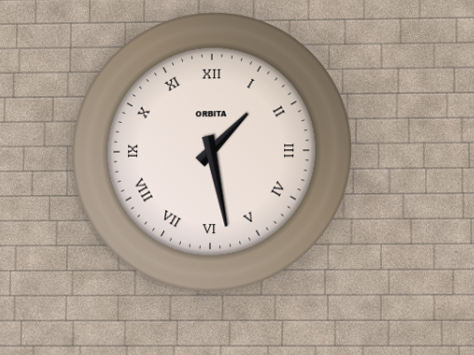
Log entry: 1h28
